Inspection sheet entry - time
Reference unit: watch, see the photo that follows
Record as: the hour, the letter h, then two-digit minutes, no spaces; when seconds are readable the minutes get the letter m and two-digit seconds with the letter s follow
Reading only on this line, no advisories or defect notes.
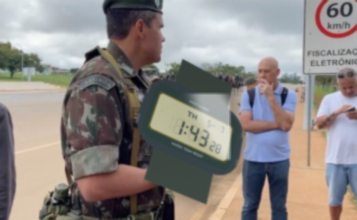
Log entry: 1h43m28s
